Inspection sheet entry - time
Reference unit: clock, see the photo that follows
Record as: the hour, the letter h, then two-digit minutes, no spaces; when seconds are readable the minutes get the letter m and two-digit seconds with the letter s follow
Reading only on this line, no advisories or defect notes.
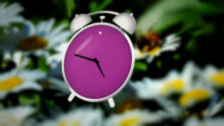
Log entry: 4h47
